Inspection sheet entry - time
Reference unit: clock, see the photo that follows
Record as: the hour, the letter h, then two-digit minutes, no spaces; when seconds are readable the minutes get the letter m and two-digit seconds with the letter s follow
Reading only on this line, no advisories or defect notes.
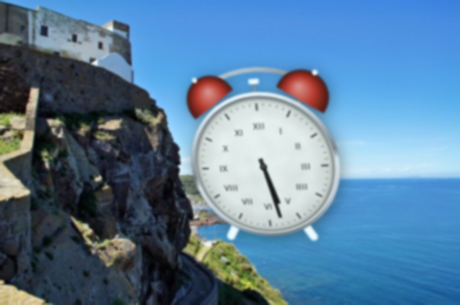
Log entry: 5h28
